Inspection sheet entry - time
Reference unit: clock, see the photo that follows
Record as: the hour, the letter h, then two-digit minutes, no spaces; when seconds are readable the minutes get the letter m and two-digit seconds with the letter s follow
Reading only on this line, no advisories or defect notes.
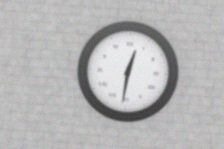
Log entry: 12h31
